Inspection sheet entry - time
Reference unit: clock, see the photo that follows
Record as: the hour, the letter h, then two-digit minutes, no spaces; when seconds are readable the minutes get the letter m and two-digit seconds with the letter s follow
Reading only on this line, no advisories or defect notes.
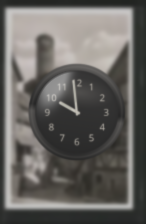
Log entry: 9h59
